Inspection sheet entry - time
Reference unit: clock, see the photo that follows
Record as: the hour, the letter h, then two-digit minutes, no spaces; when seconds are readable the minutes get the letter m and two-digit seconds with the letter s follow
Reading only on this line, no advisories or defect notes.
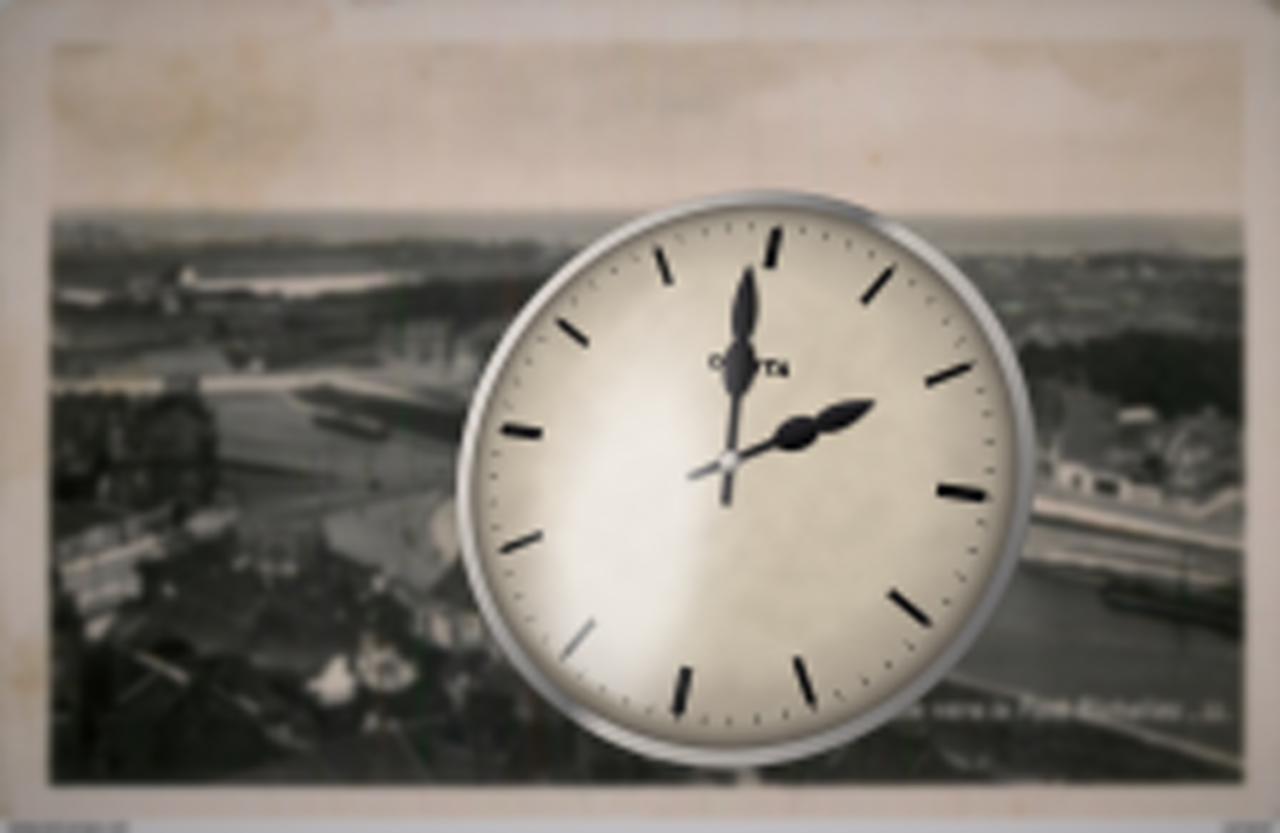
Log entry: 1h59
